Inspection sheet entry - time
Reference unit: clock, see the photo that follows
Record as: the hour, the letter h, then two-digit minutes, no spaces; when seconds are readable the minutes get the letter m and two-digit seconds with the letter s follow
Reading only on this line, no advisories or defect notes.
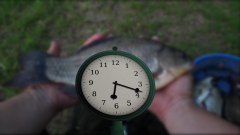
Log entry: 6h18
